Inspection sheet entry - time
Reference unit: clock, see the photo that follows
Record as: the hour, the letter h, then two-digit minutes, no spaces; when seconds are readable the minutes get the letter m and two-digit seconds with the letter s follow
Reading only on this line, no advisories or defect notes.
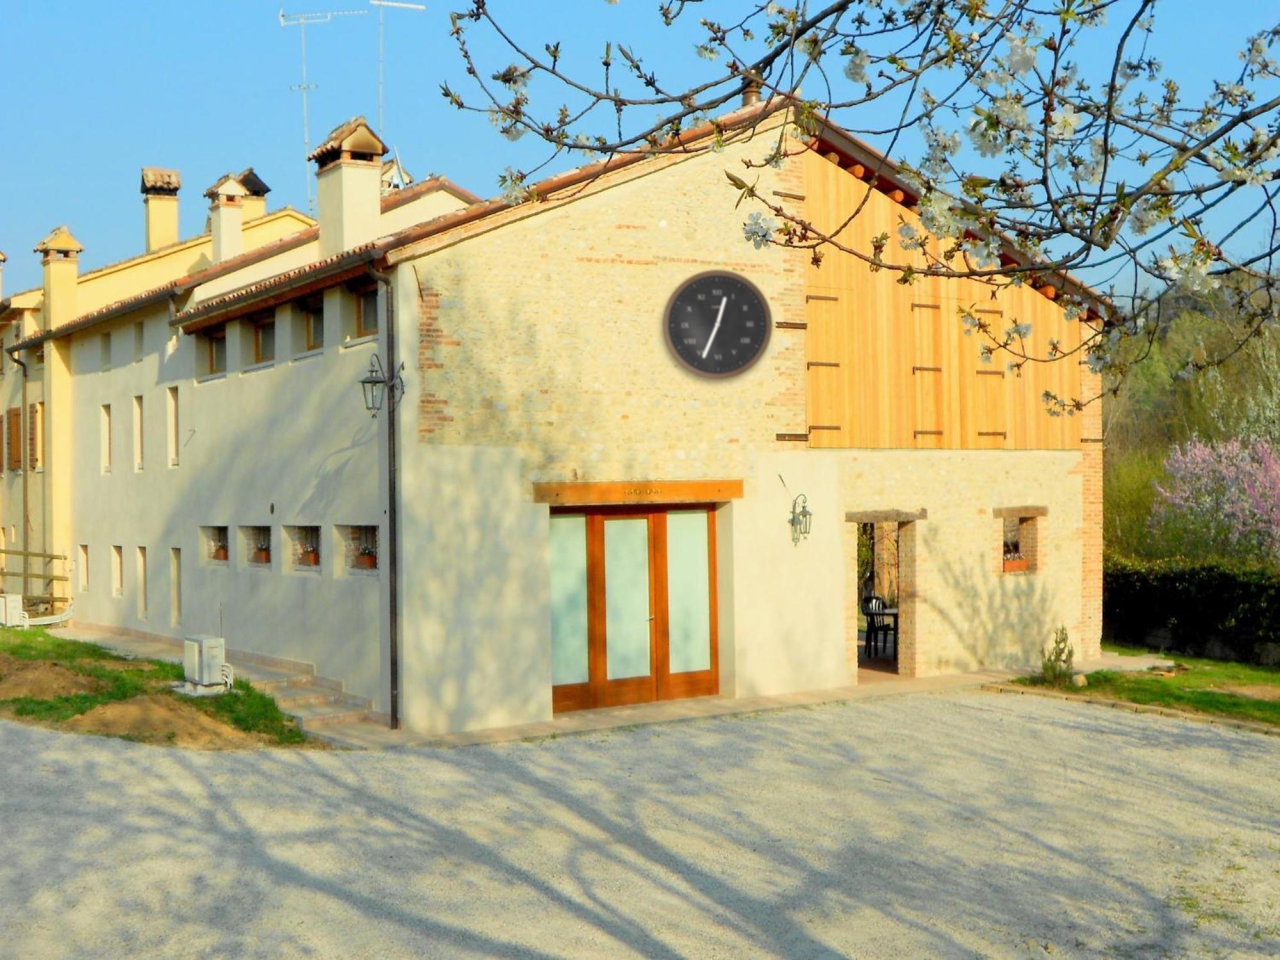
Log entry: 12h34
